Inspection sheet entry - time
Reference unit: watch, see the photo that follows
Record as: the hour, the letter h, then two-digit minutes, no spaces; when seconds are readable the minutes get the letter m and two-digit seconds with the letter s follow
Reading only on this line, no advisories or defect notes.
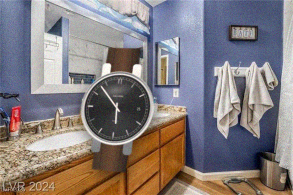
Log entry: 5h53
